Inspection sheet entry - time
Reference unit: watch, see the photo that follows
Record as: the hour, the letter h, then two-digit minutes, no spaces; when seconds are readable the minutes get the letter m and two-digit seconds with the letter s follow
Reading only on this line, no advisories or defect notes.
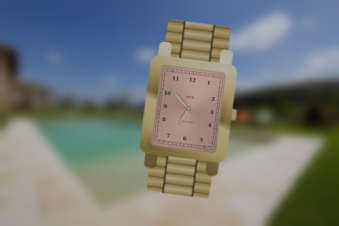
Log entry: 6h52
